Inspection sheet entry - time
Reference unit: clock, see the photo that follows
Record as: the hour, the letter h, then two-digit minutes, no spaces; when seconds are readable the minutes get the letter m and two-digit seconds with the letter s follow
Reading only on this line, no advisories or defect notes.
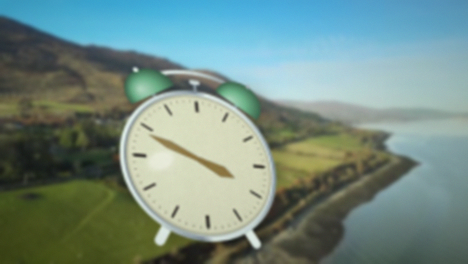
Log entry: 3h49
